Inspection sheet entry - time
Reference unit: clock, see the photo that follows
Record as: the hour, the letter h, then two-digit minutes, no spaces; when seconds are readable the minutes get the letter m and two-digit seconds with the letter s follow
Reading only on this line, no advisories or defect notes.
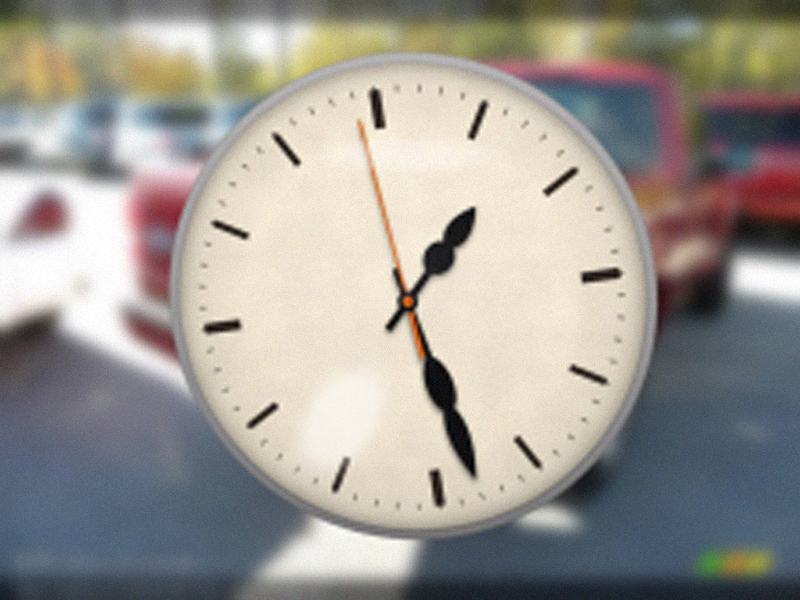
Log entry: 1h27m59s
